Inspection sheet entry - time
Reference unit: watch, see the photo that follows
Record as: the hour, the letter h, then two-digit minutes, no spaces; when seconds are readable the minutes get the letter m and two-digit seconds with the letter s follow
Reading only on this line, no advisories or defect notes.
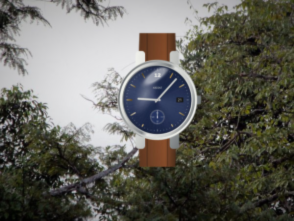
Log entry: 9h07
